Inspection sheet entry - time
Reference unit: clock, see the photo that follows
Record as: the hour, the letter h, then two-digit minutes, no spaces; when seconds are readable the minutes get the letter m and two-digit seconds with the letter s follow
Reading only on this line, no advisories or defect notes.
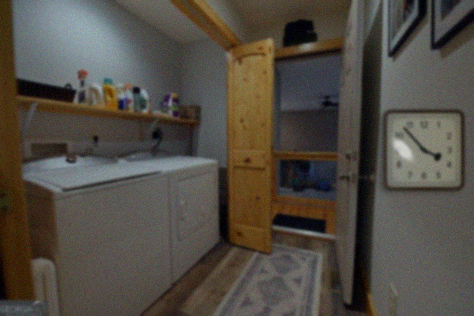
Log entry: 3h53
